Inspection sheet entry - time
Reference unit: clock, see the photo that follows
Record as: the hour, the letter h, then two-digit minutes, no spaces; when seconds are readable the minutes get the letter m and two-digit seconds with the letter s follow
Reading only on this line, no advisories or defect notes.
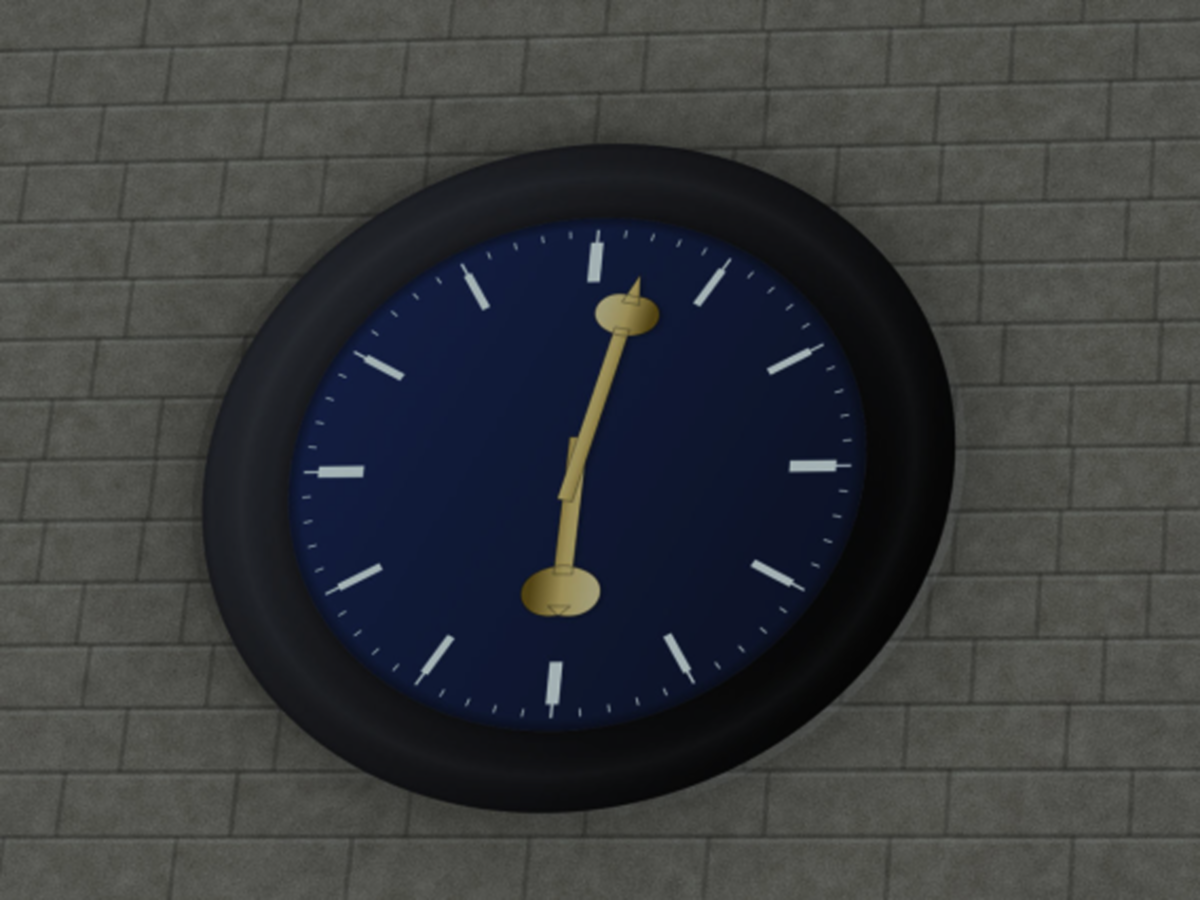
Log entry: 6h02
